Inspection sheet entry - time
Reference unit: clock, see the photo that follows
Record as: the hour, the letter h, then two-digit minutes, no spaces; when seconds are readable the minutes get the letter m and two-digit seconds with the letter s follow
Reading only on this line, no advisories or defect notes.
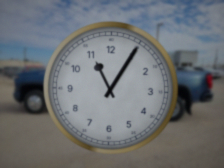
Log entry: 11h05
